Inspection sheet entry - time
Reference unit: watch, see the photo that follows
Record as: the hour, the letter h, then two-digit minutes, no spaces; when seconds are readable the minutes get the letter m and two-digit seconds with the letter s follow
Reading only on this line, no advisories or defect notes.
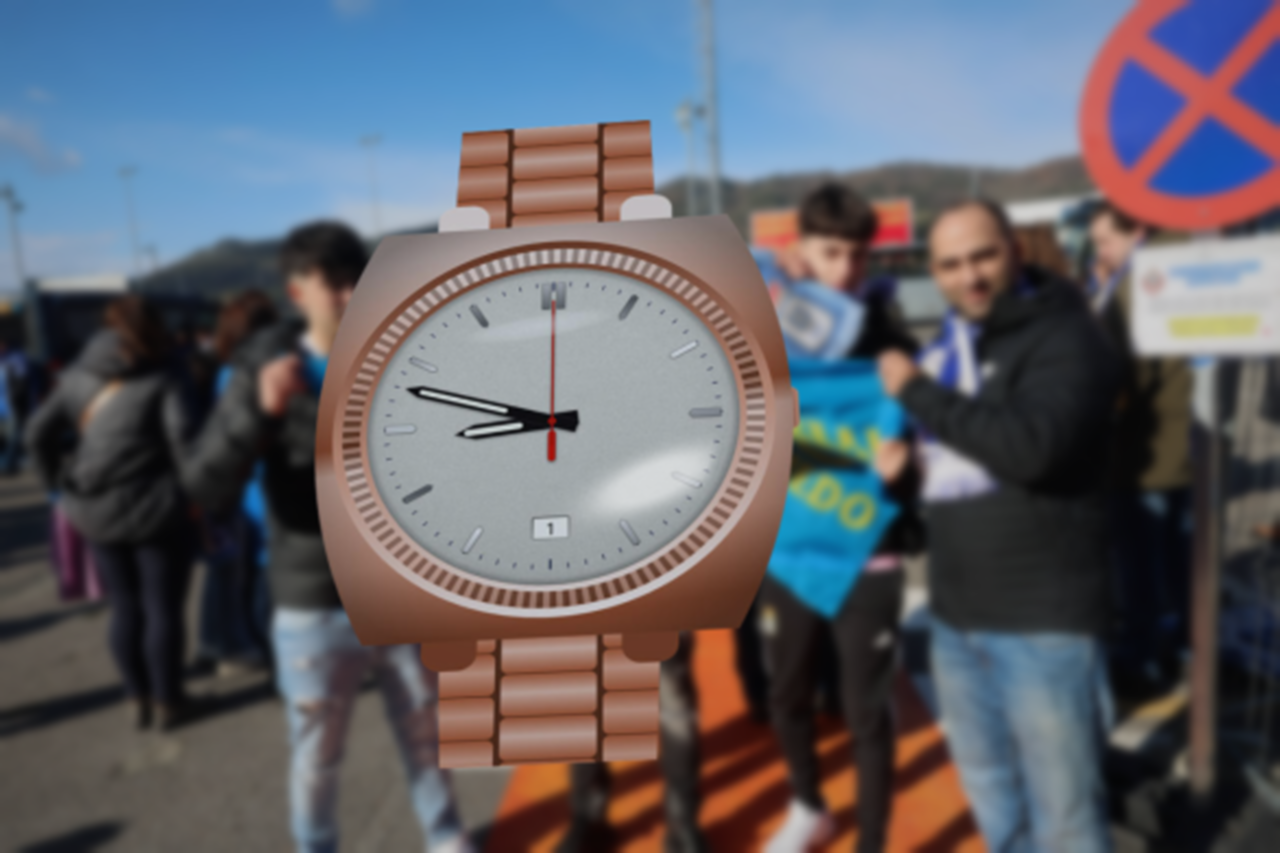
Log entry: 8h48m00s
